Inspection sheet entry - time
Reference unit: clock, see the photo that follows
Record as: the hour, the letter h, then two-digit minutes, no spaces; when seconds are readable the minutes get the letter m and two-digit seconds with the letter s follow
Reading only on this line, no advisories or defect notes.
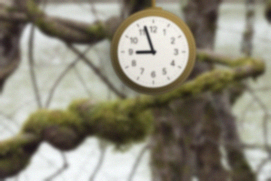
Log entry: 8h57
